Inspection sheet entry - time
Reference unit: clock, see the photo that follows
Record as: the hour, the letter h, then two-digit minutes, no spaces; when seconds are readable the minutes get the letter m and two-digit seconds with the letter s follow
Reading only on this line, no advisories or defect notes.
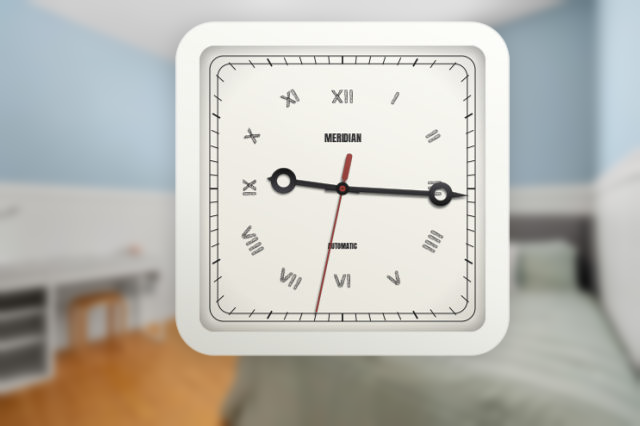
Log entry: 9h15m32s
